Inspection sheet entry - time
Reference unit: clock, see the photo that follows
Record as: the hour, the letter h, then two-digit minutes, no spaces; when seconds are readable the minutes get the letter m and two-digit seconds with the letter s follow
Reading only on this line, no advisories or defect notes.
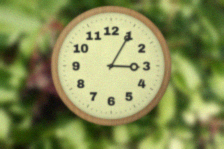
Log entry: 3h05
